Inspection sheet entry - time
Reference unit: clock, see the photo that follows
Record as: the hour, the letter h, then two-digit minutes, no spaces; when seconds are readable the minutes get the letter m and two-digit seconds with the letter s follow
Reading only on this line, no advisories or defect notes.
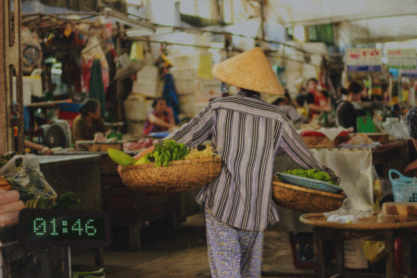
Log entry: 1h46
